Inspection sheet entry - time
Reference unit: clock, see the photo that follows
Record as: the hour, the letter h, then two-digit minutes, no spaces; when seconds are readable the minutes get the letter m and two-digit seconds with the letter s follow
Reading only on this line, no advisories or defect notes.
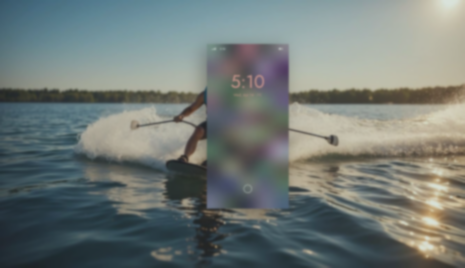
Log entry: 5h10
